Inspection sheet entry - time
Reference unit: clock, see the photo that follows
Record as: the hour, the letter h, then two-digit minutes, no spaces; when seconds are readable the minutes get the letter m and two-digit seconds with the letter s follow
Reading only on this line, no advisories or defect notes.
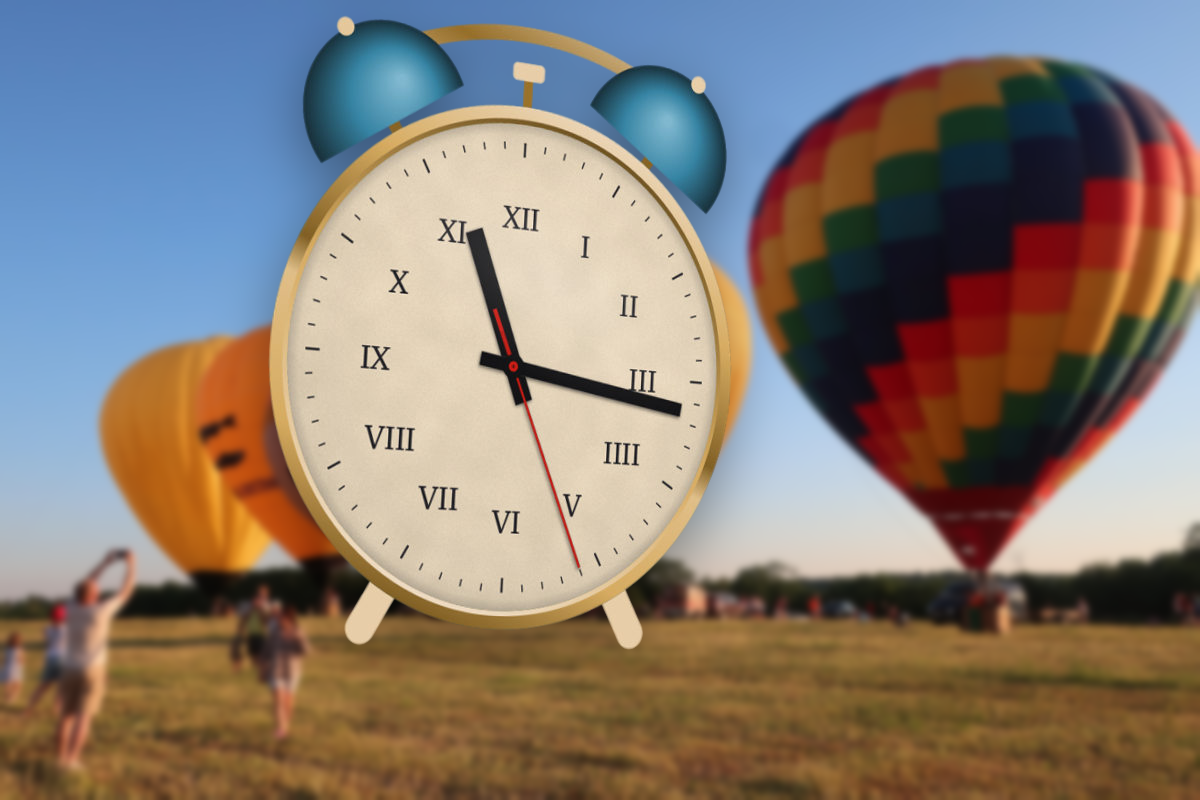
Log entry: 11h16m26s
